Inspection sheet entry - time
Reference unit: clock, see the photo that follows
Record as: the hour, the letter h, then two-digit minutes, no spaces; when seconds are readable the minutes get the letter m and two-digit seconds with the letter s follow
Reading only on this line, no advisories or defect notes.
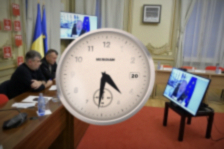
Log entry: 4h31
